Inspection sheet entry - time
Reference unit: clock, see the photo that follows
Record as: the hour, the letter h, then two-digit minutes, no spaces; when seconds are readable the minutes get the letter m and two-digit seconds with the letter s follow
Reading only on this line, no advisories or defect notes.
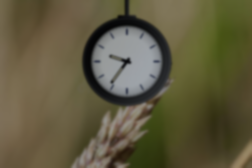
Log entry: 9h36
